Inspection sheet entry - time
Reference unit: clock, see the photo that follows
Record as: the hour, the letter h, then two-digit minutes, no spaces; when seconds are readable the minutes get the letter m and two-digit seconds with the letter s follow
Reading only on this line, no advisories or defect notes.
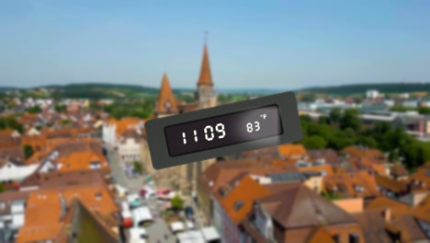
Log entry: 11h09
